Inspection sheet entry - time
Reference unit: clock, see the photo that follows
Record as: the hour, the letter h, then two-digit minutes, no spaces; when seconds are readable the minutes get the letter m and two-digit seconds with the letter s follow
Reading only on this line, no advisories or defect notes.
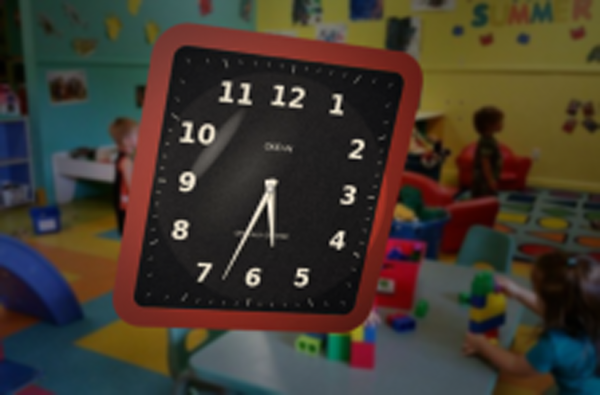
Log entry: 5h33
